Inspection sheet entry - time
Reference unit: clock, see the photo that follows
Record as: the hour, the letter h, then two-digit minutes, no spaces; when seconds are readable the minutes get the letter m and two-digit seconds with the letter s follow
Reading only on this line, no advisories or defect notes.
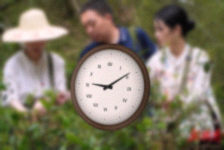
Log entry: 9h09
